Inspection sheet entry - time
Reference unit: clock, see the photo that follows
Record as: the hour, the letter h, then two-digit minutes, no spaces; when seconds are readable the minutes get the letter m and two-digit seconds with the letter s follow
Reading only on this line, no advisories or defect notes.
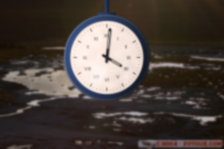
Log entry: 4h01
